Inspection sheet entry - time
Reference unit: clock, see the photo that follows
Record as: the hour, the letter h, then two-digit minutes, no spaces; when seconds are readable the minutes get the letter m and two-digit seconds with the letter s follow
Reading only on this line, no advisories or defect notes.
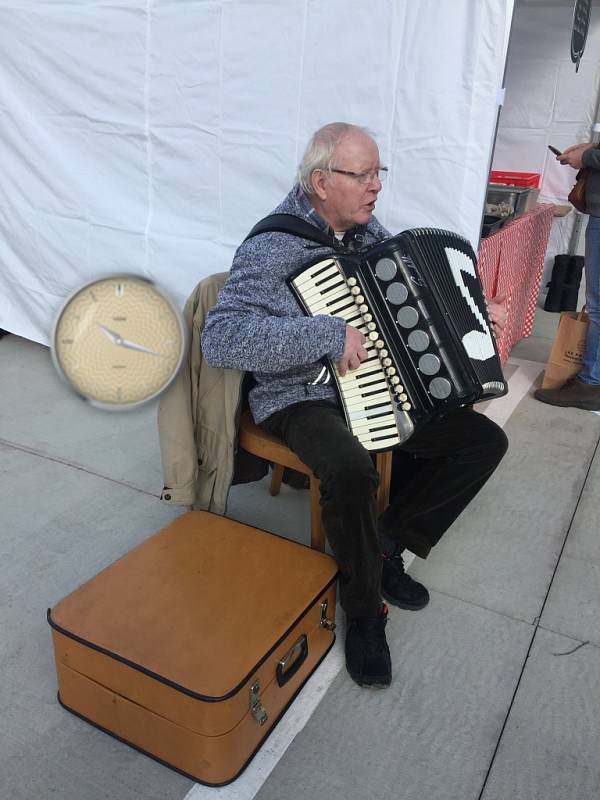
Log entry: 10h18
